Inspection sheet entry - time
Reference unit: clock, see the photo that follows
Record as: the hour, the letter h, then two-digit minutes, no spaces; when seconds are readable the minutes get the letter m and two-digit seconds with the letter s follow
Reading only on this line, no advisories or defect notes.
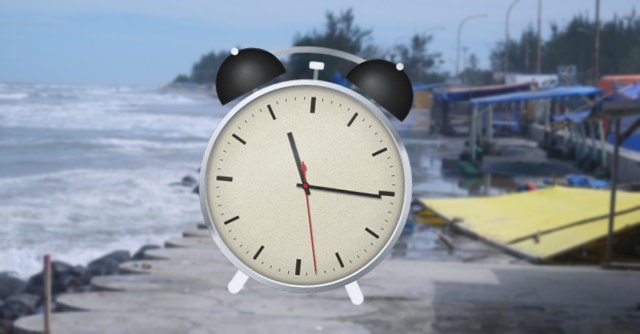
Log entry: 11h15m28s
